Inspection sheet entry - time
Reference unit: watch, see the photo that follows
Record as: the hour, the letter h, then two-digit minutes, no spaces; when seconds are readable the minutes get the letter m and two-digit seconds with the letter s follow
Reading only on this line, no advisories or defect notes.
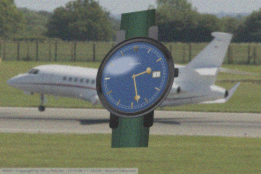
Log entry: 2h28
